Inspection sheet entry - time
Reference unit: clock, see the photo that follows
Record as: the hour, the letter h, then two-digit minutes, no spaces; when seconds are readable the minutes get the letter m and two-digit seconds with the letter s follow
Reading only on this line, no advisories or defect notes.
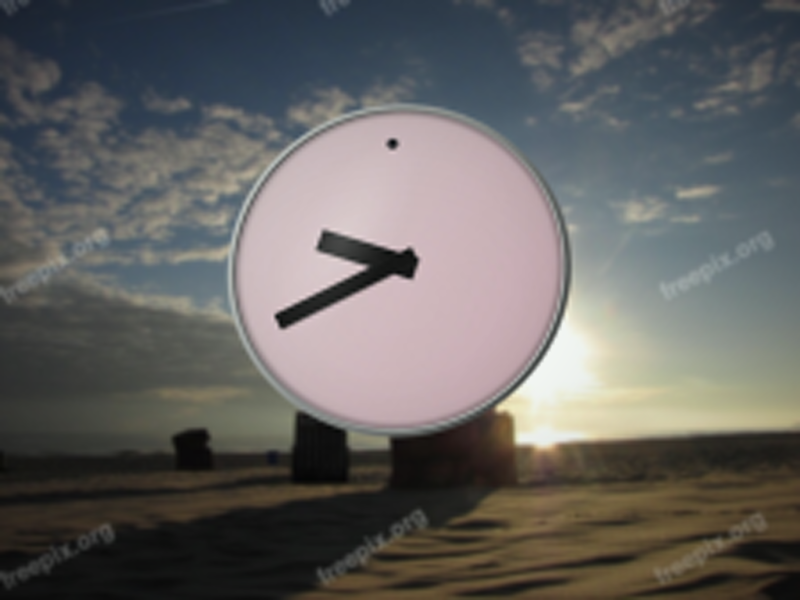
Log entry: 9h41
